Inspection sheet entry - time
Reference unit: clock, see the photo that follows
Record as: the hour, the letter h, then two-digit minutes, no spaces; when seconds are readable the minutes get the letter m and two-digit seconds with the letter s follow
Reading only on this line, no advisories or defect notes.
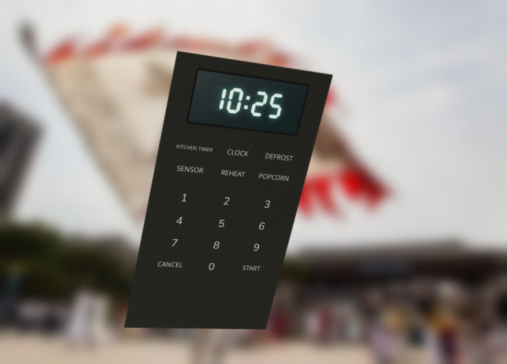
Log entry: 10h25
